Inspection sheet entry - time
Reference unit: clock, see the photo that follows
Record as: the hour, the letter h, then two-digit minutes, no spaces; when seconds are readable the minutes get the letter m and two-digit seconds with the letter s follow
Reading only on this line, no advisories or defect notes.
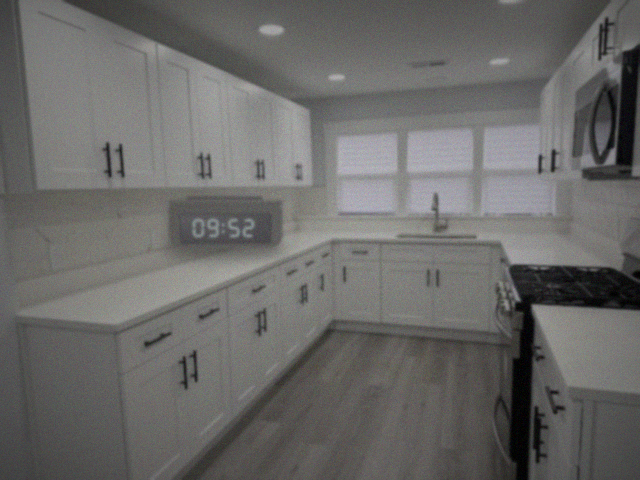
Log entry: 9h52
